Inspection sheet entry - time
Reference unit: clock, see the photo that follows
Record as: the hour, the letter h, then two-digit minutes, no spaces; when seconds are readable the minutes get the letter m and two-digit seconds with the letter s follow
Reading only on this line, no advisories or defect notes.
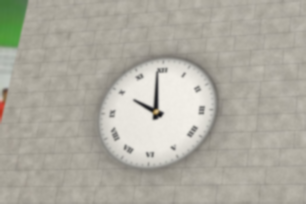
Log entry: 9h59
